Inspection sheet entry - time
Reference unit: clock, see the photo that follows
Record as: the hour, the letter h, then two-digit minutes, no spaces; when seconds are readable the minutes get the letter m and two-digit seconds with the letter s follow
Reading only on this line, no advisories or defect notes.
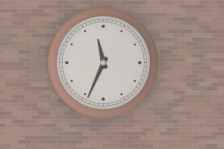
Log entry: 11h34
